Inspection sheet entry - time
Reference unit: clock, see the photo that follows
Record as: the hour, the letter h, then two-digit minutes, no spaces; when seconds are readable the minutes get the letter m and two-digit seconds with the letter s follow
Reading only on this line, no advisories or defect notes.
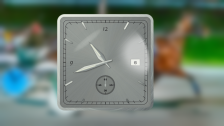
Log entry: 10h42
